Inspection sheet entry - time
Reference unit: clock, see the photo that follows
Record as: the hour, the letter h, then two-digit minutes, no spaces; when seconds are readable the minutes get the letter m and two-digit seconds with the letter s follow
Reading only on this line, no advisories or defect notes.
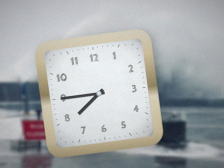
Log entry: 7h45
